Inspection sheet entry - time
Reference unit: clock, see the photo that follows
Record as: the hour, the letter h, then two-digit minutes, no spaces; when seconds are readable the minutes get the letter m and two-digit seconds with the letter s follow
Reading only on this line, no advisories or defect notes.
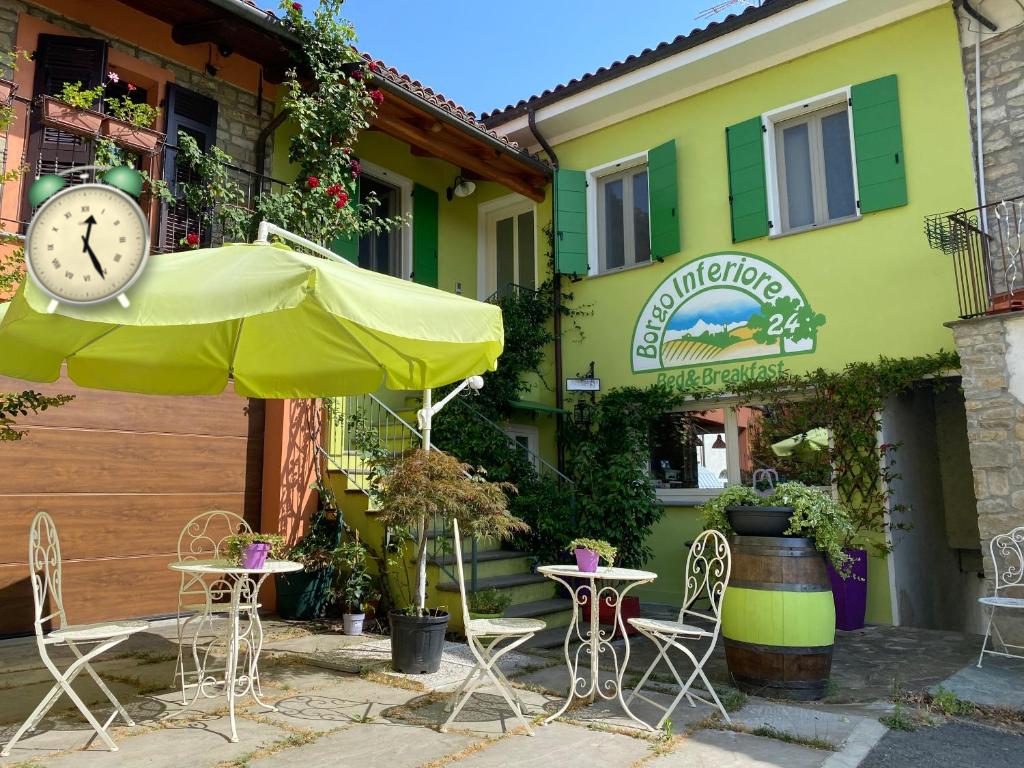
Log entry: 12h26
